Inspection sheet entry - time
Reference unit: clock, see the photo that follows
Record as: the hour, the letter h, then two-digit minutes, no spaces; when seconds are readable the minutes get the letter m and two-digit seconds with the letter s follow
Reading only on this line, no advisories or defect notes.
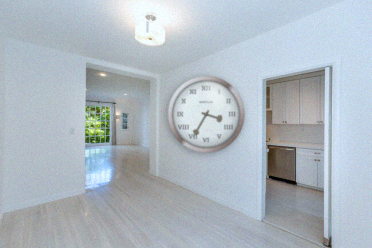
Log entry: 3h35
